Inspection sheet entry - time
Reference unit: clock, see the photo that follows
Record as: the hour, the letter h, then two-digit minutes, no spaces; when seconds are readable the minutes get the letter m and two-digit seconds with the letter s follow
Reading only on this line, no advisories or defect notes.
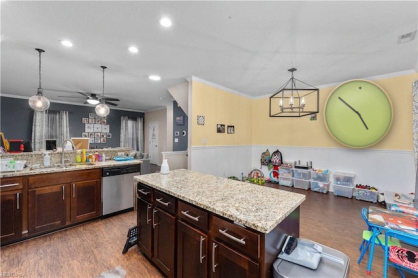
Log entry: 4h51
